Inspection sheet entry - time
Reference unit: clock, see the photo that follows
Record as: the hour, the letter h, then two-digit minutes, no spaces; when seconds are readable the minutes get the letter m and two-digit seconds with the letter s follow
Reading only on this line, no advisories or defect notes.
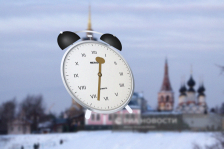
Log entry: 12h33
